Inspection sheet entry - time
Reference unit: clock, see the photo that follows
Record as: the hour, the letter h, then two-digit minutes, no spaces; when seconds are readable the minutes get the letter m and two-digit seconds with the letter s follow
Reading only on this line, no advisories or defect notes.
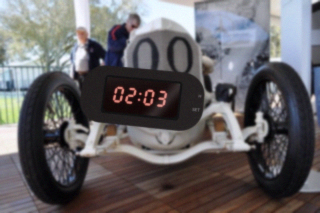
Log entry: 2h03
